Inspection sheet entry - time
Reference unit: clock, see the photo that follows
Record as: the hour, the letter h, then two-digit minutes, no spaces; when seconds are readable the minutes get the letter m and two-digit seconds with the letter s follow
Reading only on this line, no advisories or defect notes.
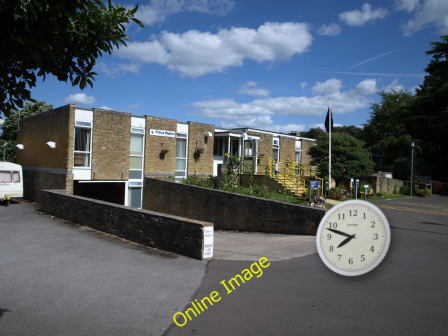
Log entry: 7h48
